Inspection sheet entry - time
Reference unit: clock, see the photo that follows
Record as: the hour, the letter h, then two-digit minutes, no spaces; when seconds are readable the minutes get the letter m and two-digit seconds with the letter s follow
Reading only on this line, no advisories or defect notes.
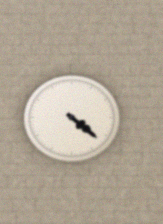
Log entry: 4h22
